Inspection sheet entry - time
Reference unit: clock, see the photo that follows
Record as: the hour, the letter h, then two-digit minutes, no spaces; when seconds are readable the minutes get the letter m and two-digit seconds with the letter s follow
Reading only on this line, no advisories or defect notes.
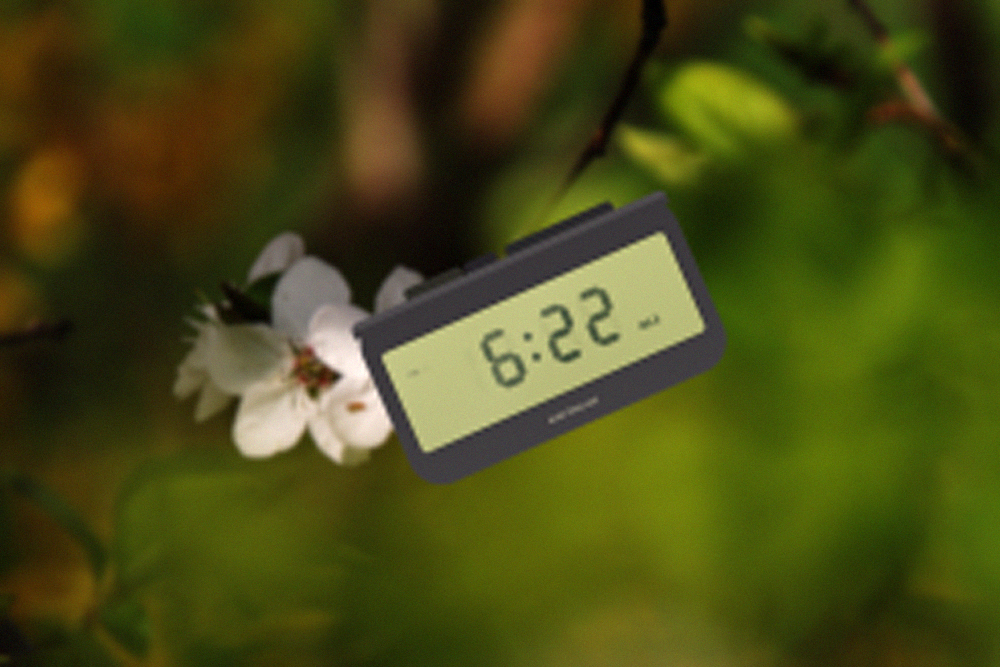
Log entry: 6h22
